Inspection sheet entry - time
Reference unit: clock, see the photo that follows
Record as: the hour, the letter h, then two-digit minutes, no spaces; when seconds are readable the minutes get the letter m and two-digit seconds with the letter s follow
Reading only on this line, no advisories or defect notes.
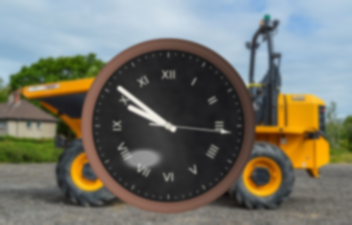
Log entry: 9h51m16s
